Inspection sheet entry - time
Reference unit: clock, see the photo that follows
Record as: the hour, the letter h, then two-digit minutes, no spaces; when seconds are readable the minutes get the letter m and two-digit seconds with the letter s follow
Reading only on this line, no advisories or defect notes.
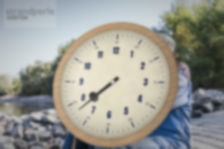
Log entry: 7h38
